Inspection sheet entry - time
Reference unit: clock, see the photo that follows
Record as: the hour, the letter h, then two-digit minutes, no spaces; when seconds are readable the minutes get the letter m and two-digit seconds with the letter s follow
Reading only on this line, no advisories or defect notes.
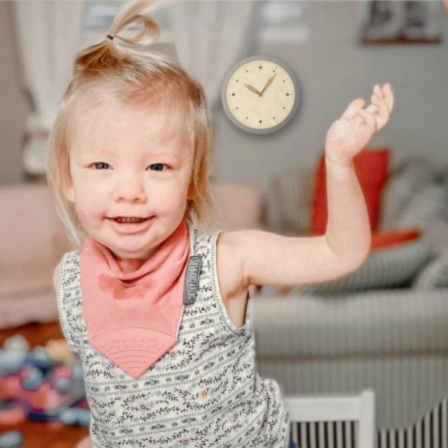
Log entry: 10h06
